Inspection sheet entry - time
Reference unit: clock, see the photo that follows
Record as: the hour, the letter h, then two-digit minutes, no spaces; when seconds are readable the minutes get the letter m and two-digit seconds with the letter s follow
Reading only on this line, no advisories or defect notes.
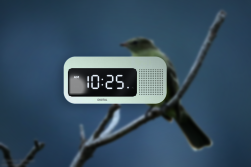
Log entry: 10h25
